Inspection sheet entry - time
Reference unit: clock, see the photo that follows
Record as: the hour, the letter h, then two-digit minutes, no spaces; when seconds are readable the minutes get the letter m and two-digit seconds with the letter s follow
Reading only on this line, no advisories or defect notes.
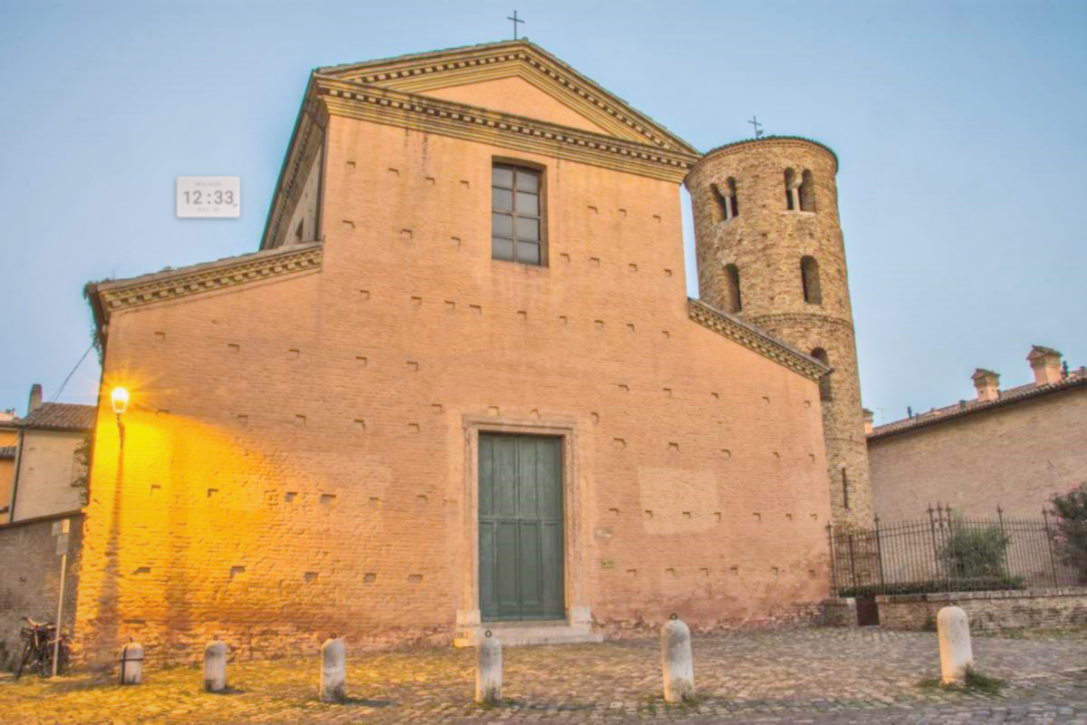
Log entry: 12h33
